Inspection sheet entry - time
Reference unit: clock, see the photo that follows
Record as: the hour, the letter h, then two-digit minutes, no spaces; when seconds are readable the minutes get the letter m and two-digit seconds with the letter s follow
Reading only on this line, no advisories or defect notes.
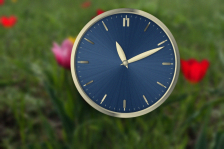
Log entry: 11h11
